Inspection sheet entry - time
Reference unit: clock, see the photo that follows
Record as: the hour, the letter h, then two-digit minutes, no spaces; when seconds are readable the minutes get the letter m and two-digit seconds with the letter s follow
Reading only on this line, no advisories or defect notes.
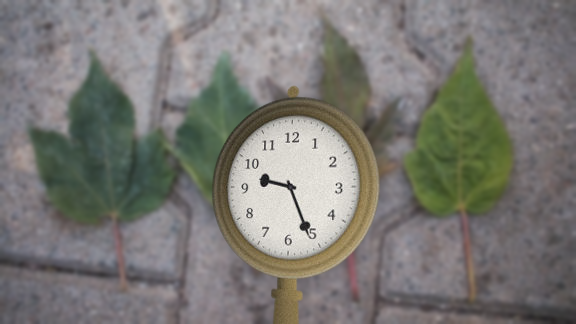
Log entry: 9h26
